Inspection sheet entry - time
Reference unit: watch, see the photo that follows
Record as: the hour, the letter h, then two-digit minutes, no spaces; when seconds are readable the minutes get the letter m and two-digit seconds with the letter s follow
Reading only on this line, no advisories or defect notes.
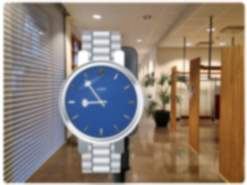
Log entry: 8h54
